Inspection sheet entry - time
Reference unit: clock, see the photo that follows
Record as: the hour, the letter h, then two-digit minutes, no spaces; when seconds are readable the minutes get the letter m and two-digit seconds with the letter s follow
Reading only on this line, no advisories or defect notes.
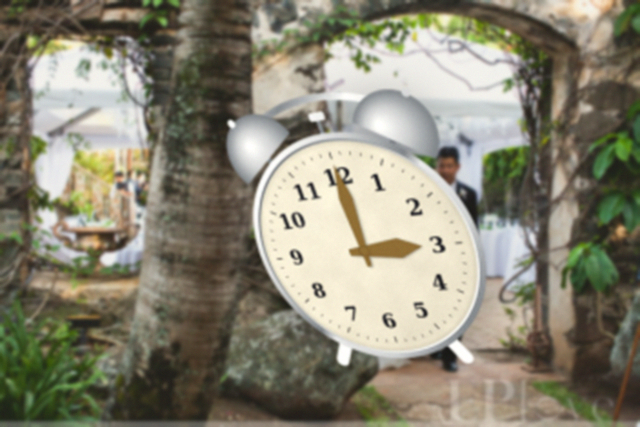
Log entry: 3h00
